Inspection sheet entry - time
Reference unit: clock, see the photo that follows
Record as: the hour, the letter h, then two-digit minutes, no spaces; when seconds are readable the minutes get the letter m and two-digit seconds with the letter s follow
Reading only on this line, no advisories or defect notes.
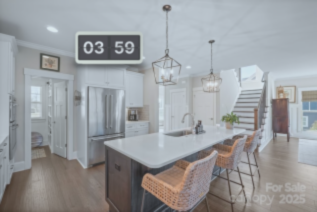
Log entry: 3h59
